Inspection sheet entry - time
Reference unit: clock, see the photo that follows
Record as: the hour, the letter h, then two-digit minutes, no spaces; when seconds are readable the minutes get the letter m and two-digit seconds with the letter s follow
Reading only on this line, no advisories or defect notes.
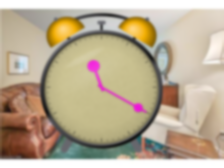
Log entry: 11h20
